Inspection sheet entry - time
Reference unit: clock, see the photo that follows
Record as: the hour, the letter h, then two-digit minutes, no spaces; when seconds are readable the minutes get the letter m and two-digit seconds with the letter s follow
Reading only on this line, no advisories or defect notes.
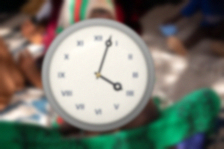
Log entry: 4h03
